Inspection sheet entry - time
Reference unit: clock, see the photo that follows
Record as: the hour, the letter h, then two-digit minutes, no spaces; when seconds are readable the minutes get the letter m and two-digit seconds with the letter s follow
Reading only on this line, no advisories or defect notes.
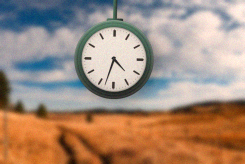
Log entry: 4h33
